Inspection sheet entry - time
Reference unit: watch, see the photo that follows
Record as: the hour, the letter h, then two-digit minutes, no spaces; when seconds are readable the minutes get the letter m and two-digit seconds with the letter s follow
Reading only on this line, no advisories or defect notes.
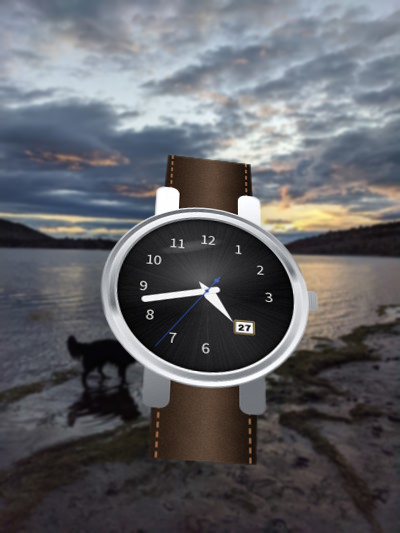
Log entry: 4h42m36s
